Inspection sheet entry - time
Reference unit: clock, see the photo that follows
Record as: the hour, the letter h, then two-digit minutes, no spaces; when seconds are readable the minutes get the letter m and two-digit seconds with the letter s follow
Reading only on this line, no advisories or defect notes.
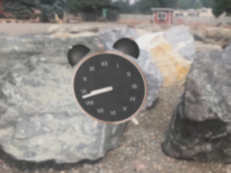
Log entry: 8h43
